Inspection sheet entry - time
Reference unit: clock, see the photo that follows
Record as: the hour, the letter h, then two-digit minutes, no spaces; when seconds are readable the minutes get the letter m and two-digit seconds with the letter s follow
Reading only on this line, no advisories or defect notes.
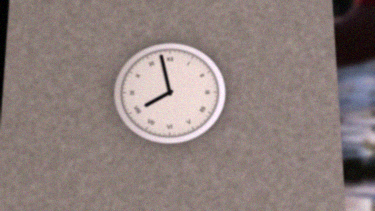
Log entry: 7h58
